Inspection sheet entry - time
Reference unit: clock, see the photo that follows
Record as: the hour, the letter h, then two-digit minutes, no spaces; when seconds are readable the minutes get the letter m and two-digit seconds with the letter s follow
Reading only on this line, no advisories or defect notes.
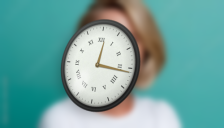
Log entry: 12h16
